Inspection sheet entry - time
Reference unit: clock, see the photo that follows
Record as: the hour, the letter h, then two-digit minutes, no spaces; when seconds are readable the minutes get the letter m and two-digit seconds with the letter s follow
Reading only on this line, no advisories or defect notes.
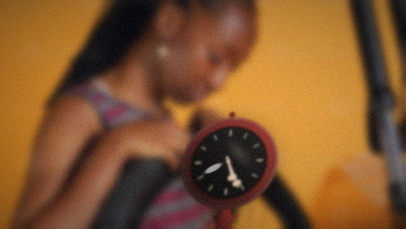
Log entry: 5h26
